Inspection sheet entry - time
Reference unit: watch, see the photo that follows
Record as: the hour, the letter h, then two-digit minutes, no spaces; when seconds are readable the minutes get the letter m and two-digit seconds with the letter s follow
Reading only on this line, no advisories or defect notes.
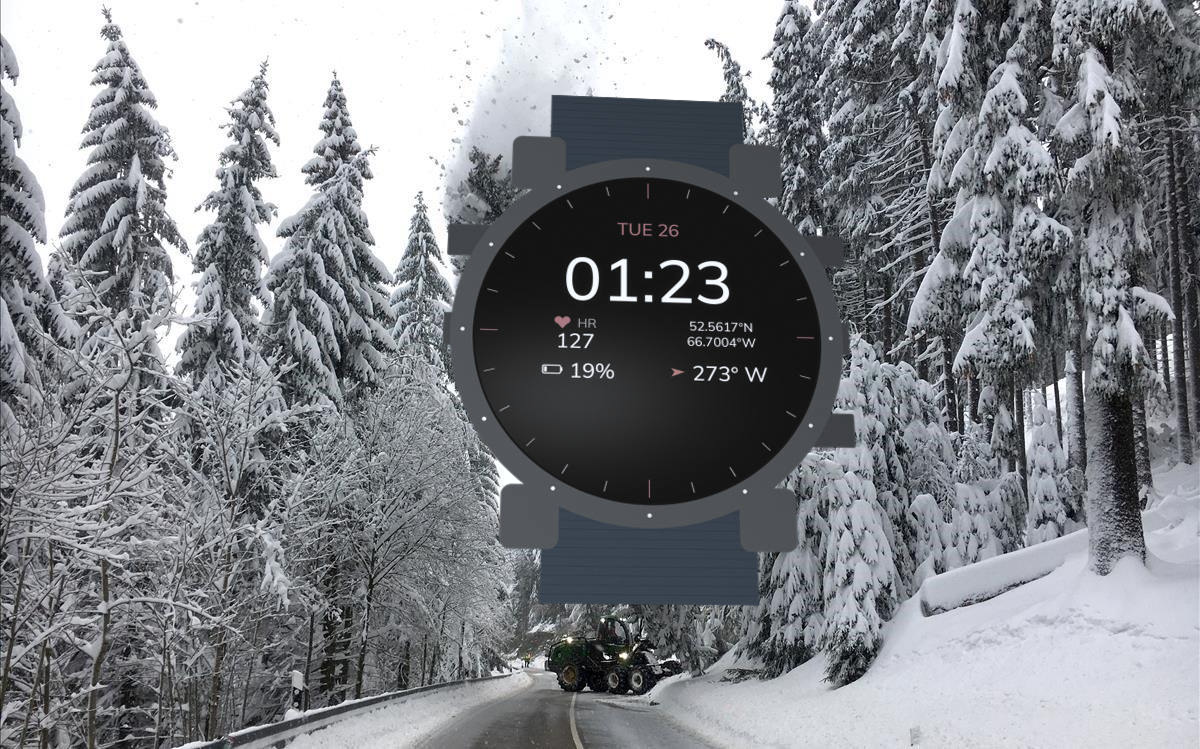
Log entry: 1h23
